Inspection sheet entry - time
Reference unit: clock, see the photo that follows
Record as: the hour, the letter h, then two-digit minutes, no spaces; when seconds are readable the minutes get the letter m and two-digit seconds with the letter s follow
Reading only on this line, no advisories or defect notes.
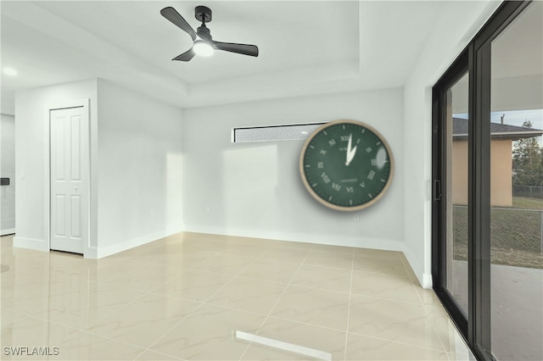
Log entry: 1h02
